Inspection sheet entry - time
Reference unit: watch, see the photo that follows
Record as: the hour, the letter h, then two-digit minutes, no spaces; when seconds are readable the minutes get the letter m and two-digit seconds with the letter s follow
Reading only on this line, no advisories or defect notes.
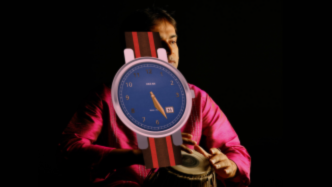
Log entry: 5h26
